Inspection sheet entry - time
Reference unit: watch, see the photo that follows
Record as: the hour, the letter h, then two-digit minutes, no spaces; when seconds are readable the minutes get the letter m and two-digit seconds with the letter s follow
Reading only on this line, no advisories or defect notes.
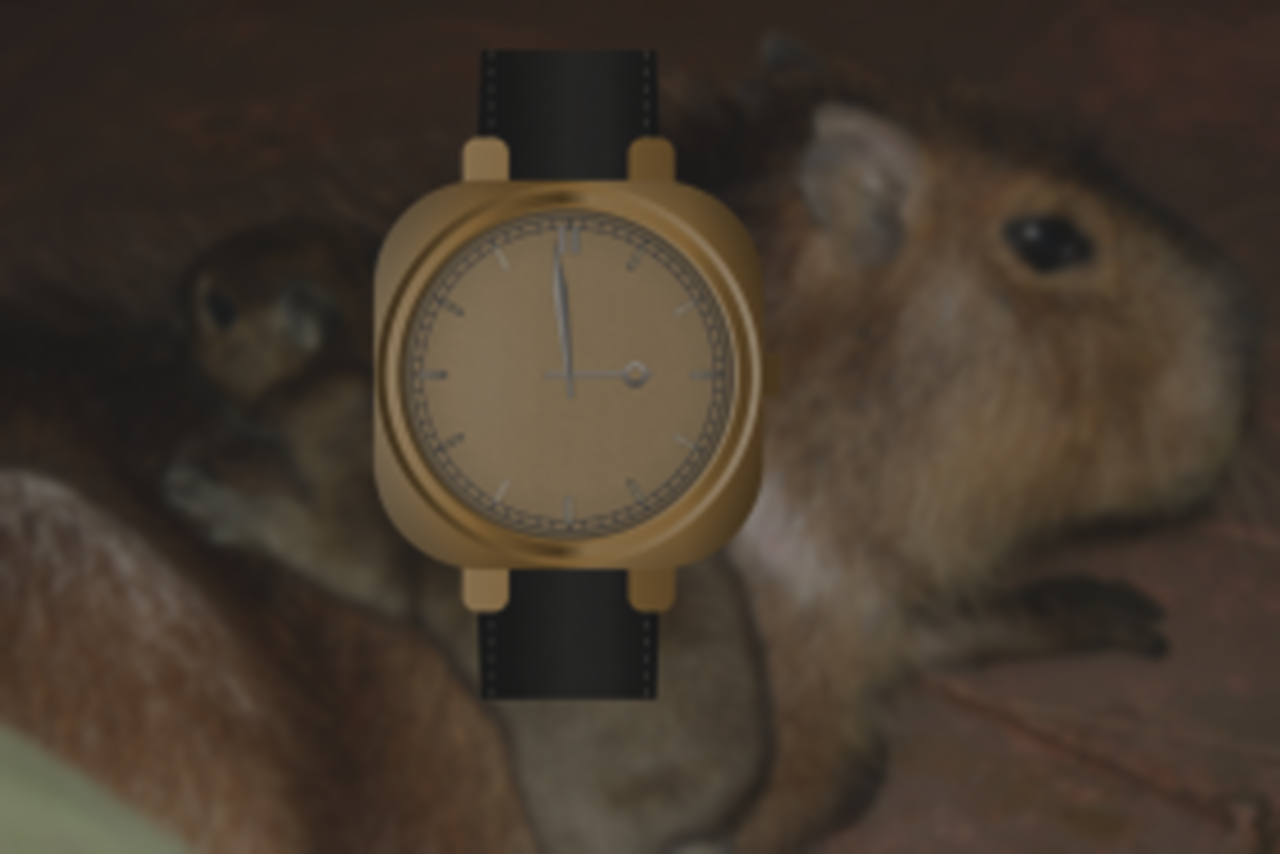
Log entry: 2h59
